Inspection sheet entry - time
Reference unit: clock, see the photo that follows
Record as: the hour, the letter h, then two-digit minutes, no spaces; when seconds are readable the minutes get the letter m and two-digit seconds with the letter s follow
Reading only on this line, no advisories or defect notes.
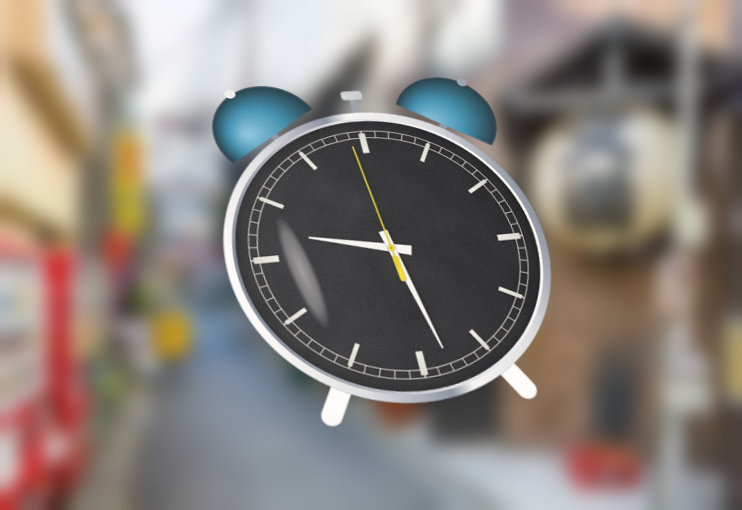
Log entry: 9h27m59s
